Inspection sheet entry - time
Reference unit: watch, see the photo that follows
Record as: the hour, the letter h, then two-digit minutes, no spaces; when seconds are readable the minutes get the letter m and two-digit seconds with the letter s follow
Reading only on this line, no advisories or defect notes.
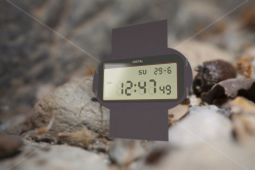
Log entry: 12h47m49s
